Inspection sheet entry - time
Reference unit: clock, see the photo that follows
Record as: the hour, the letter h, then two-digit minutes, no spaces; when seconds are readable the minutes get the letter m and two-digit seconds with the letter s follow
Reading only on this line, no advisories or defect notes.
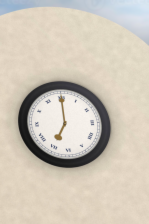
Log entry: 7h00
